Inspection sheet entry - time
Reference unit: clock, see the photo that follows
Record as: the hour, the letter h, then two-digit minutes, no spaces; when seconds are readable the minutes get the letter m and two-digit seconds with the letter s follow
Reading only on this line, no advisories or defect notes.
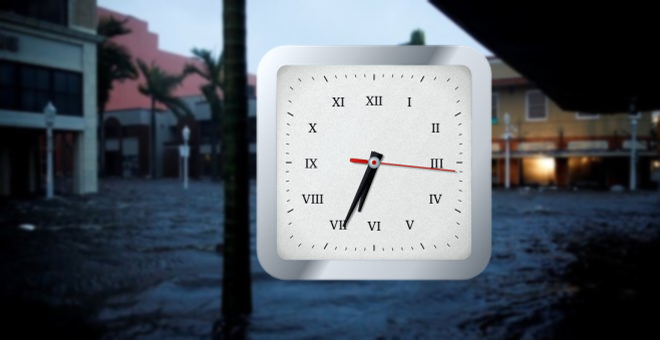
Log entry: 6h34m16s
